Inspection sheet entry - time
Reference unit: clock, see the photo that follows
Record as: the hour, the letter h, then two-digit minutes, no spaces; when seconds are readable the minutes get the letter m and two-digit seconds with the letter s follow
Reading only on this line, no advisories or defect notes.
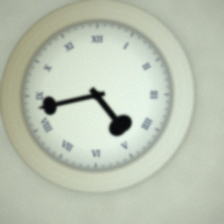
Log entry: 4h43
